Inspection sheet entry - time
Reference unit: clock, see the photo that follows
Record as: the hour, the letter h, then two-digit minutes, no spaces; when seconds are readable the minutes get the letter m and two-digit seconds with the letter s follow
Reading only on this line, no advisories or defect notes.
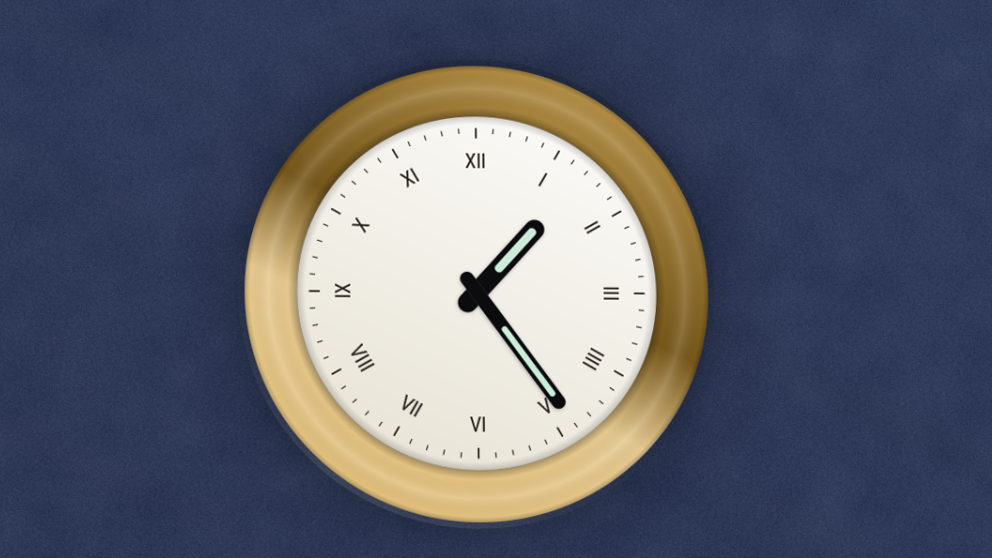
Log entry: 1h24
